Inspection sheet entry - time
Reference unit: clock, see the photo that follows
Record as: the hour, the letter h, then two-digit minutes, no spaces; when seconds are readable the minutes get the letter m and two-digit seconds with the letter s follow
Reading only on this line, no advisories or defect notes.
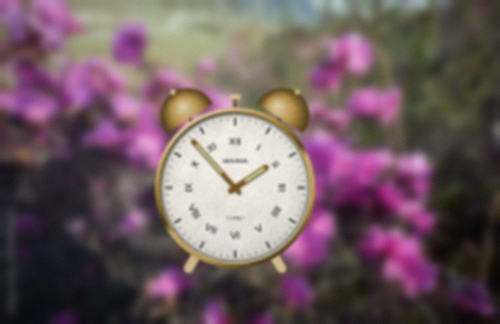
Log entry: 1h53
